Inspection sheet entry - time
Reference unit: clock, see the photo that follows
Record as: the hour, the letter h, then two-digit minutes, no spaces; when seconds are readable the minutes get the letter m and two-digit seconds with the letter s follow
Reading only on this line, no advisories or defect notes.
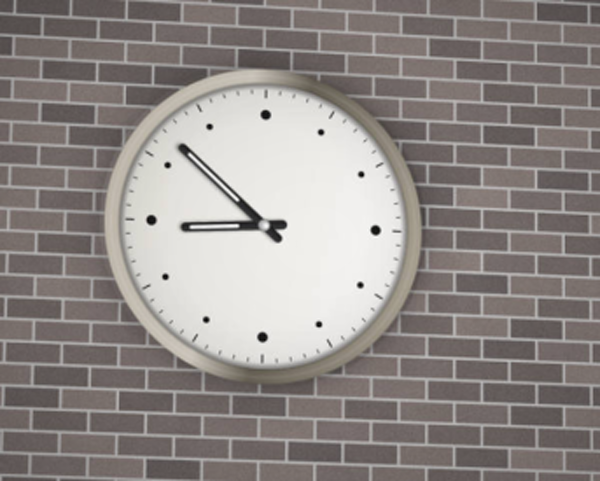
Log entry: 8h52
